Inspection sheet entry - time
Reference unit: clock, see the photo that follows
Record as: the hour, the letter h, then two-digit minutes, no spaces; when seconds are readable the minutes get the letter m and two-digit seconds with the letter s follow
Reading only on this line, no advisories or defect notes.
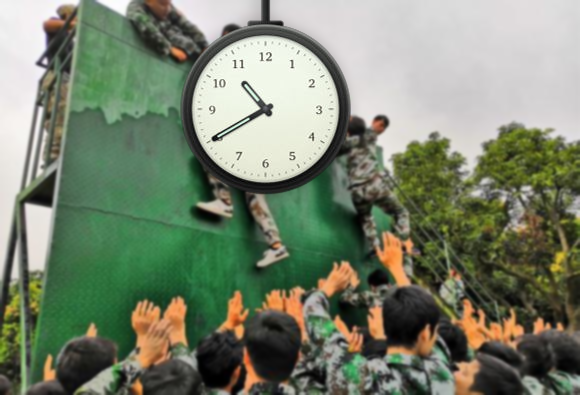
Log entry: 10h40
